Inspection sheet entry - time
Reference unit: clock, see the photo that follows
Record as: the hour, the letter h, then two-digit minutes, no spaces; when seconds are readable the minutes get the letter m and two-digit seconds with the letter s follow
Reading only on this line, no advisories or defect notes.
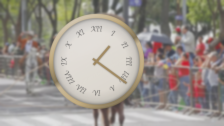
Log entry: 1h21
